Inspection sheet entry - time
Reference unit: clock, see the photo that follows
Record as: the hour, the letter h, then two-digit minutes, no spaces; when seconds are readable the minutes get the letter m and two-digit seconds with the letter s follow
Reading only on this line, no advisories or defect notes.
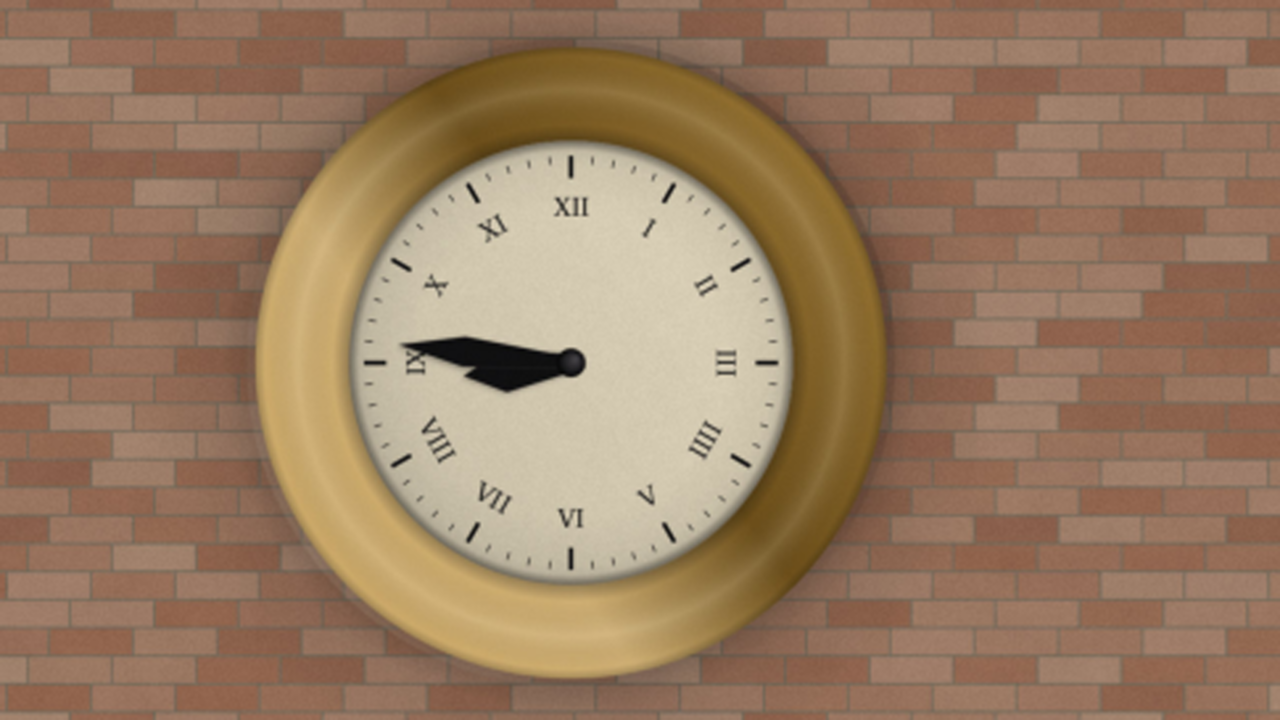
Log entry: 8h46
